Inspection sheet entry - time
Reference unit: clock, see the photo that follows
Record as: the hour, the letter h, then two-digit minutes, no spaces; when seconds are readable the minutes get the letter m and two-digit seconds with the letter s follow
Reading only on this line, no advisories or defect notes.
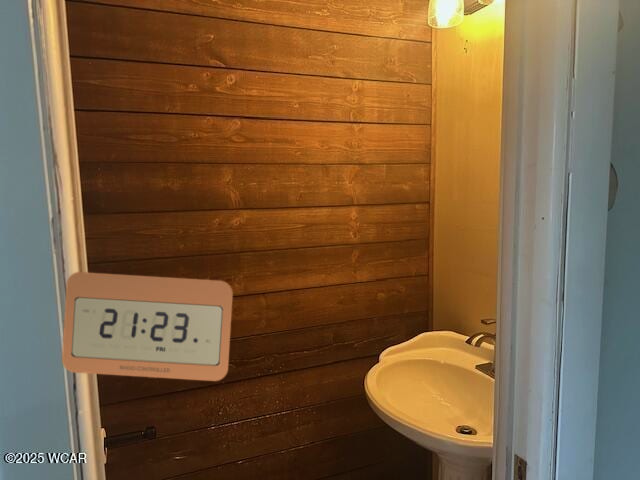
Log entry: 21h23
